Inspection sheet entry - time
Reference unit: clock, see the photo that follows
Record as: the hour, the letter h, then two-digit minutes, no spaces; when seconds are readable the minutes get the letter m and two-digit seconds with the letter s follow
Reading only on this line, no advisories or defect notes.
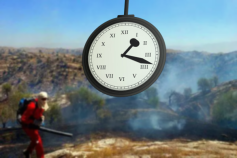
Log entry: 1h18
